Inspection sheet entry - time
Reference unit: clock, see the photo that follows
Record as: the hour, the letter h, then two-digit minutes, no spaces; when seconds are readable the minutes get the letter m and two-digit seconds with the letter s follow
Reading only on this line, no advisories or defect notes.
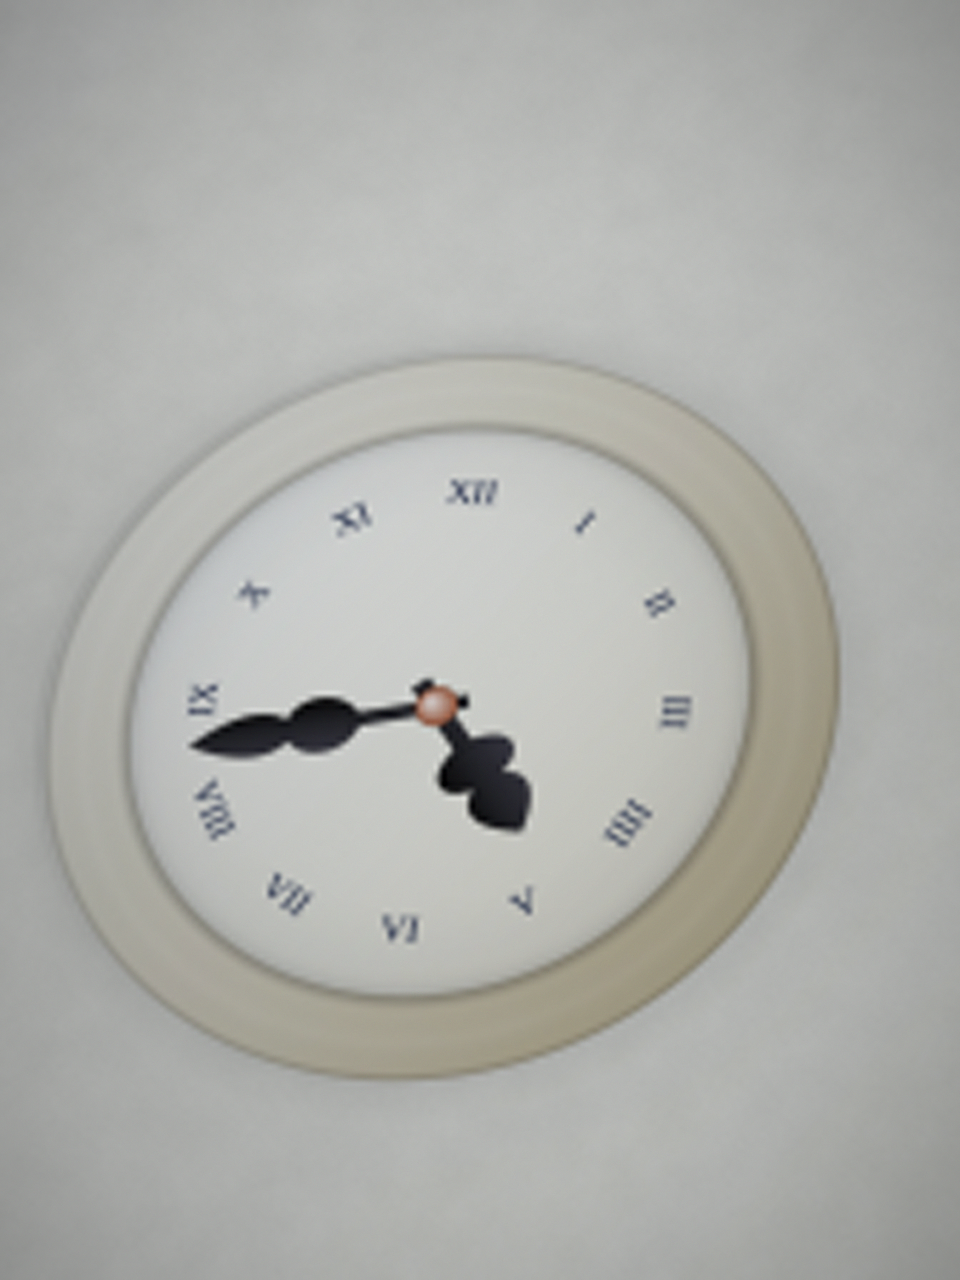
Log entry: 4h43
